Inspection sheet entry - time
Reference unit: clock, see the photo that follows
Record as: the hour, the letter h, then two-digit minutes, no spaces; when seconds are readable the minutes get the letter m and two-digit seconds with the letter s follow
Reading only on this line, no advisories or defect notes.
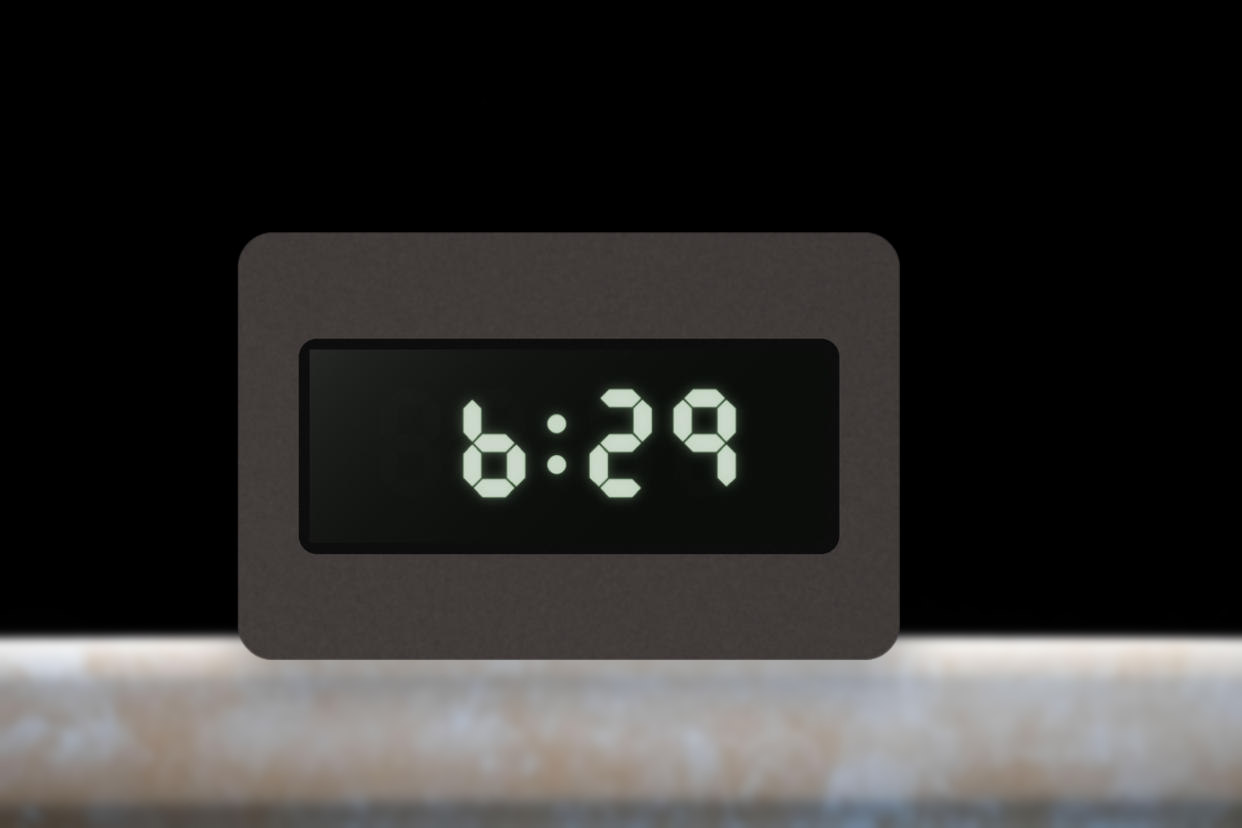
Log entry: 6h29
